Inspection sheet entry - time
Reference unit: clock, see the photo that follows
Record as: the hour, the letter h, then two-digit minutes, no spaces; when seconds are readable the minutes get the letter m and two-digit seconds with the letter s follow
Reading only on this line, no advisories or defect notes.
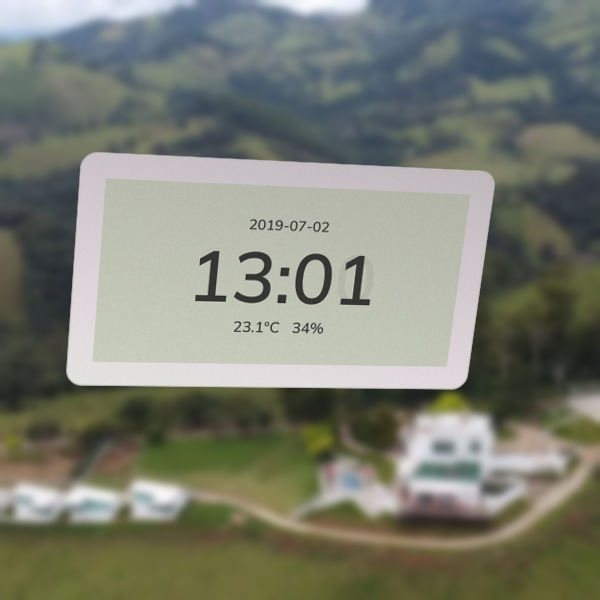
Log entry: 13h01
